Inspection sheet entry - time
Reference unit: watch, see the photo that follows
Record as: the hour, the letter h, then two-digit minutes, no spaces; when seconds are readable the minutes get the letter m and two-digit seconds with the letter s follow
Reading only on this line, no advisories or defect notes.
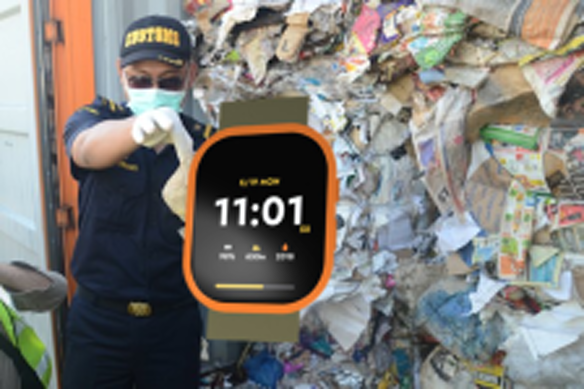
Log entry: 11h01
